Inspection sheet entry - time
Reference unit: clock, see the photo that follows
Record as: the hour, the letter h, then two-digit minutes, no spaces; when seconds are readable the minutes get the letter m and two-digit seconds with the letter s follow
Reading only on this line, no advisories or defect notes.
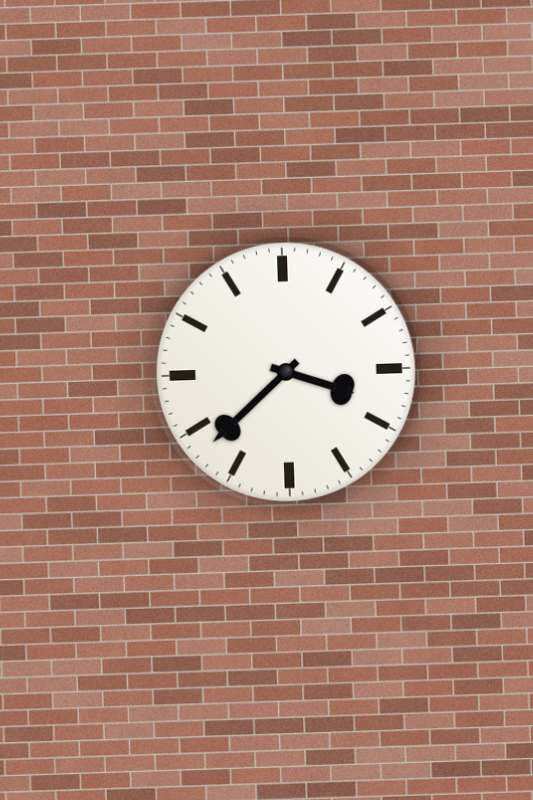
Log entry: 3h38
